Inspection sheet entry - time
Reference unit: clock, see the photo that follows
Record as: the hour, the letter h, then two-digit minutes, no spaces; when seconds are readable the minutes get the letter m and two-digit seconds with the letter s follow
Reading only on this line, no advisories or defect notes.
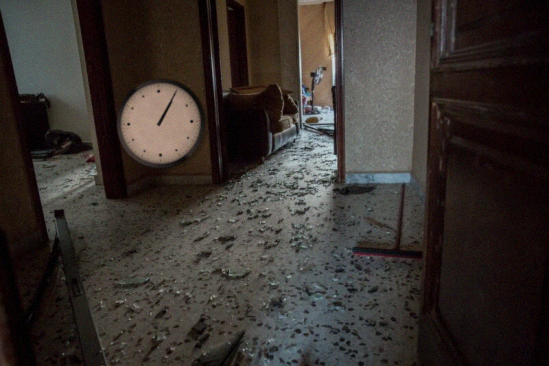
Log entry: 1h05
